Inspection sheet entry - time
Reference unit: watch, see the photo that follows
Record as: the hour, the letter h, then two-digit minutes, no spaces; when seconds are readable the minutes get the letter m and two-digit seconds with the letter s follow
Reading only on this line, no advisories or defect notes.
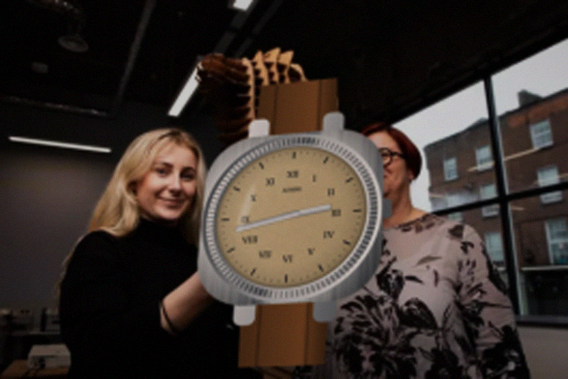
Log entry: 2h43
